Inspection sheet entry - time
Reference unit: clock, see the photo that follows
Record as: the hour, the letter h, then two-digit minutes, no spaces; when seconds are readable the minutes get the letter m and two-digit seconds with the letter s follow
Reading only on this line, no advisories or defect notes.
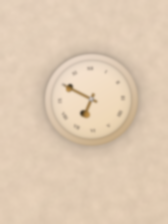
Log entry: 6h50
